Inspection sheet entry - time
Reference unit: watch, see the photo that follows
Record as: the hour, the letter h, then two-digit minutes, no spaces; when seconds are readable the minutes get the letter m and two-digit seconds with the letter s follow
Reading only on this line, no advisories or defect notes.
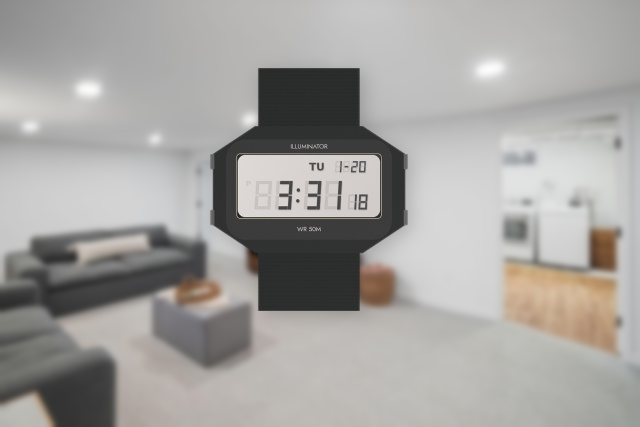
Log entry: 3h31m18s
